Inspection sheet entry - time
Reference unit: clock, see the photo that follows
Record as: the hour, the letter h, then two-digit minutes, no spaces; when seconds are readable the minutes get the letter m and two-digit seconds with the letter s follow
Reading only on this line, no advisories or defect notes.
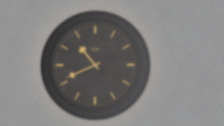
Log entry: 10h41
